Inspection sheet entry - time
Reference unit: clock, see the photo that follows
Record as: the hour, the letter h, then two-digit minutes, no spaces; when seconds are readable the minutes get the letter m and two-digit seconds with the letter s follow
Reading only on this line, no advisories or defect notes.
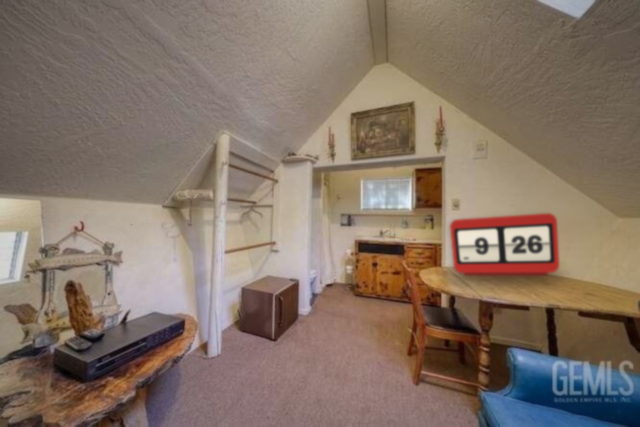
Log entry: 9h26
